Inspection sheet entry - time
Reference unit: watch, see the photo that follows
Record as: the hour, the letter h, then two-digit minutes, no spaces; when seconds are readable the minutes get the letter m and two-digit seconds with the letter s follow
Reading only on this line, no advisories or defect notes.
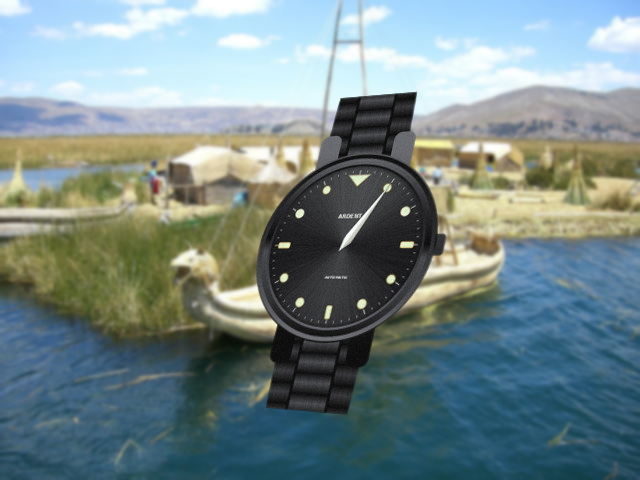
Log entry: 1h05
